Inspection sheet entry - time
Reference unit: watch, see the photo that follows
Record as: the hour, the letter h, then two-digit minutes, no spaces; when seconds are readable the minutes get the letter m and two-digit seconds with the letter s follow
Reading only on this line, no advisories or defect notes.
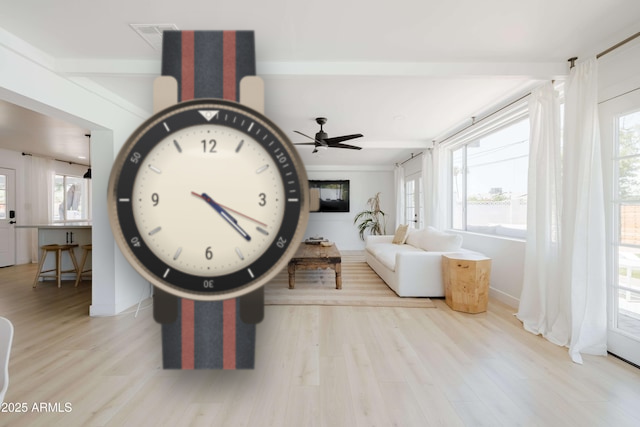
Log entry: 4h22m19s
